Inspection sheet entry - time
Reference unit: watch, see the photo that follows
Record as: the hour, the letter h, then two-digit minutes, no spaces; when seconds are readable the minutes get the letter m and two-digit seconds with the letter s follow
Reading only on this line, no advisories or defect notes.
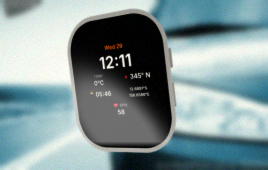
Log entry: 12h11
